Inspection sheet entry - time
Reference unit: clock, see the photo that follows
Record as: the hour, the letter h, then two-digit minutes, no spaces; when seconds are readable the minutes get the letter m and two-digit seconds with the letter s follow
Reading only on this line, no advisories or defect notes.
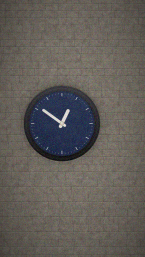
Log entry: 12h51
